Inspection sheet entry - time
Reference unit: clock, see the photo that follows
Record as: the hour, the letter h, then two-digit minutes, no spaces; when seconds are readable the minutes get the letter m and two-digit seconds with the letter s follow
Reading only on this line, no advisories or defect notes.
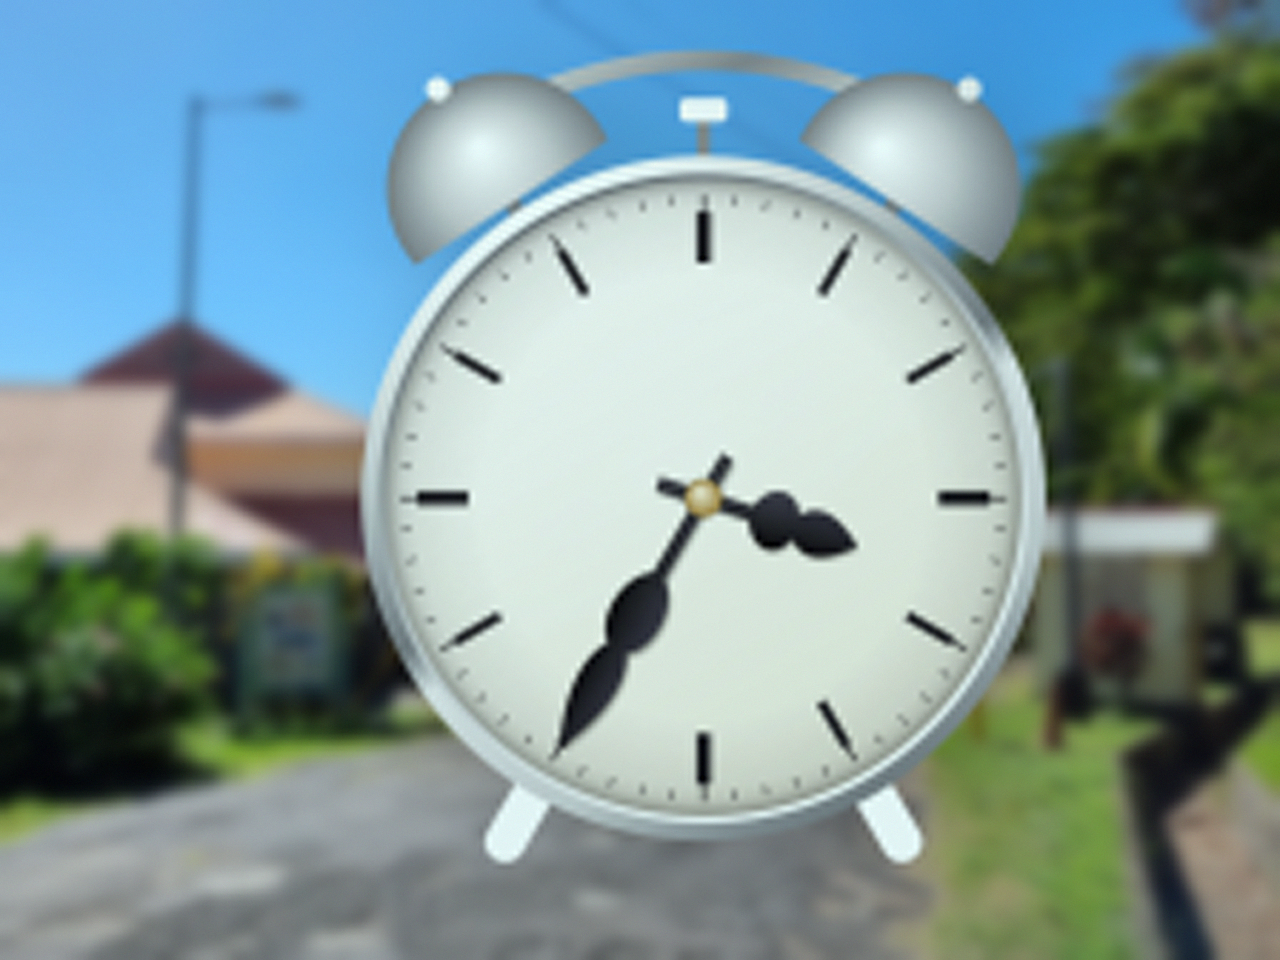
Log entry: 3h35
